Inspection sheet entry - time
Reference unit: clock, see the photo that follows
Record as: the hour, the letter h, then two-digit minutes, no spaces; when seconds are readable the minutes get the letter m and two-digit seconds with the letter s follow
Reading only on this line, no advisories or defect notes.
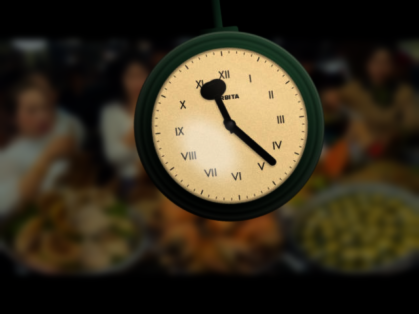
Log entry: 11h23
